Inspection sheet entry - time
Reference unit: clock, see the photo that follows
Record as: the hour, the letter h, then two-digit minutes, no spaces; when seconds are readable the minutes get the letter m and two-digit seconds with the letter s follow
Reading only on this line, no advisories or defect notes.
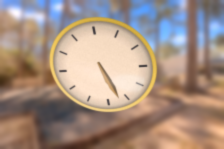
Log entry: 5h27
